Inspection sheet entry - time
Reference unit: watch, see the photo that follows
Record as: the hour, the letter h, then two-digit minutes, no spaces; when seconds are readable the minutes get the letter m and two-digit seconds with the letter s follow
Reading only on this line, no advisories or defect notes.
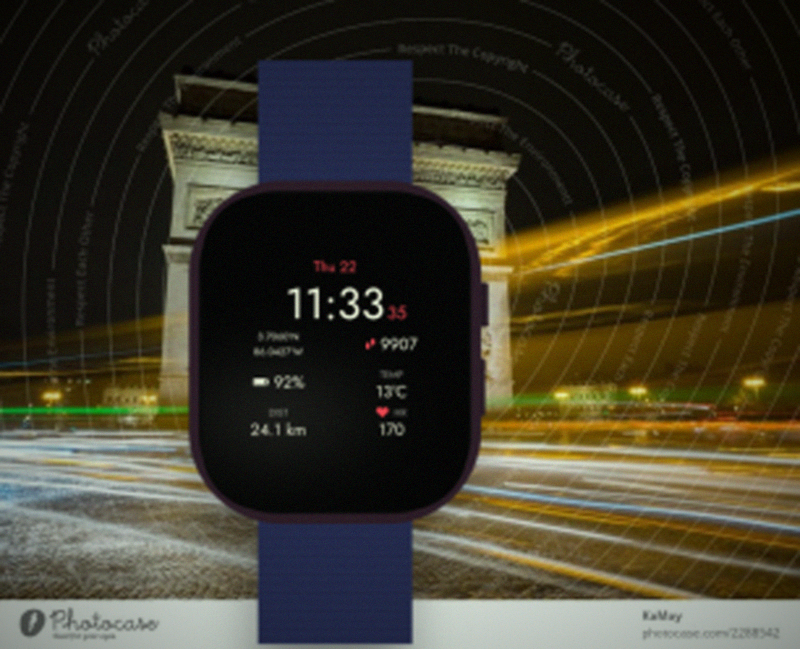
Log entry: 11h33
